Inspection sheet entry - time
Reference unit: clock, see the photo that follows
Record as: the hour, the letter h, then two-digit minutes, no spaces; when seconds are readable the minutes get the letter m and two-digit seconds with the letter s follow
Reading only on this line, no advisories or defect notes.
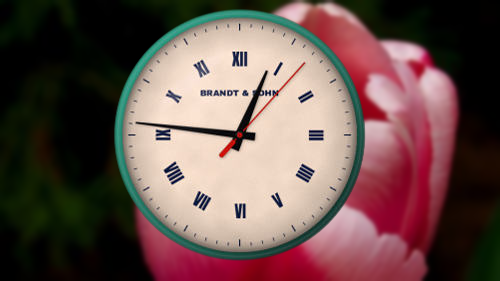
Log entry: 12h46m07s
